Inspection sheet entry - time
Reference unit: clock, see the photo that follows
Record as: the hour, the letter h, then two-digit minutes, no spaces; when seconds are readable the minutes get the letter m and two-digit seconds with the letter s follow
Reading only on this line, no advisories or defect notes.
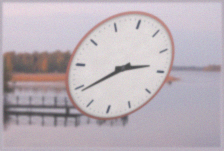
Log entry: 2h39
